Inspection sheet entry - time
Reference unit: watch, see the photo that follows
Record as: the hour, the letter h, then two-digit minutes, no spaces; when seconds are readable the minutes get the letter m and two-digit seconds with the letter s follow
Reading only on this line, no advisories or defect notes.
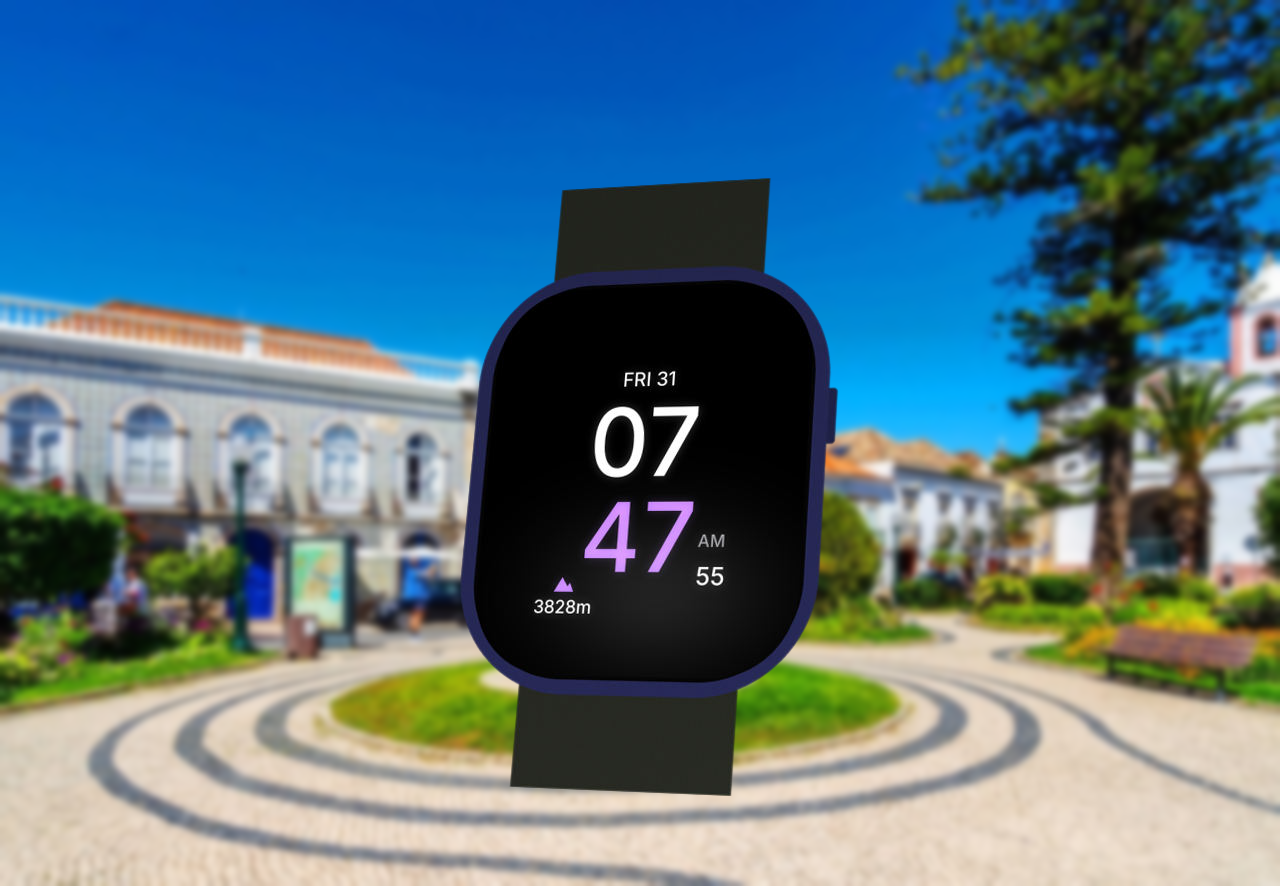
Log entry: 7h47m55s
